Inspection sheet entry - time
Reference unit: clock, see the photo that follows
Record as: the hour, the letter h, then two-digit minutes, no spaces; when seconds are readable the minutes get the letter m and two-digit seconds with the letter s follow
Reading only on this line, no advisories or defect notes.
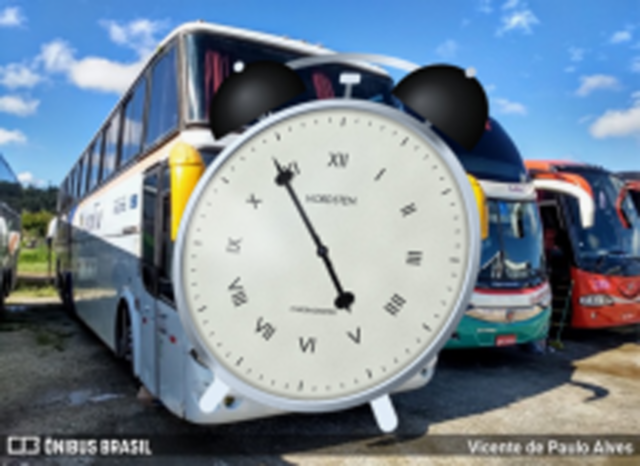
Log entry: 4h54
